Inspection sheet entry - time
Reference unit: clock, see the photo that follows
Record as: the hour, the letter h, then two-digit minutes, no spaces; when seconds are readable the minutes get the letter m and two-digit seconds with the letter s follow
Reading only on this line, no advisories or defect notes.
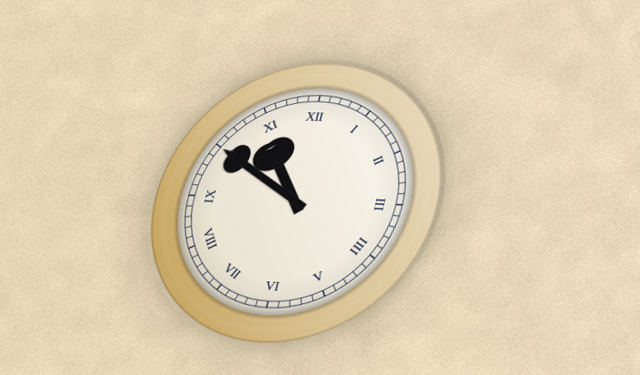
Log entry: 10h50
